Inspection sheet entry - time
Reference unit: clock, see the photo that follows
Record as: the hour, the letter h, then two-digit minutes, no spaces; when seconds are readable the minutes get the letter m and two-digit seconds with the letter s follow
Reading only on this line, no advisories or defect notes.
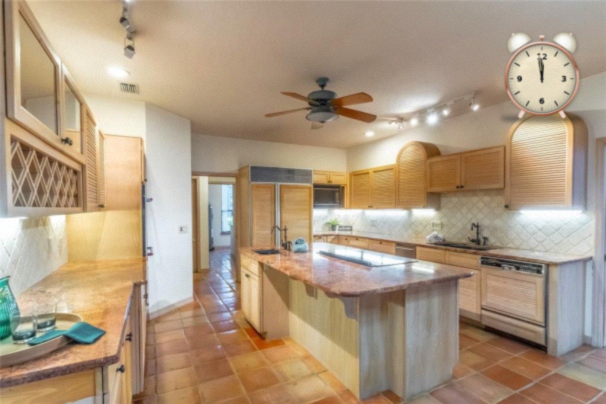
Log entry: 11h59
